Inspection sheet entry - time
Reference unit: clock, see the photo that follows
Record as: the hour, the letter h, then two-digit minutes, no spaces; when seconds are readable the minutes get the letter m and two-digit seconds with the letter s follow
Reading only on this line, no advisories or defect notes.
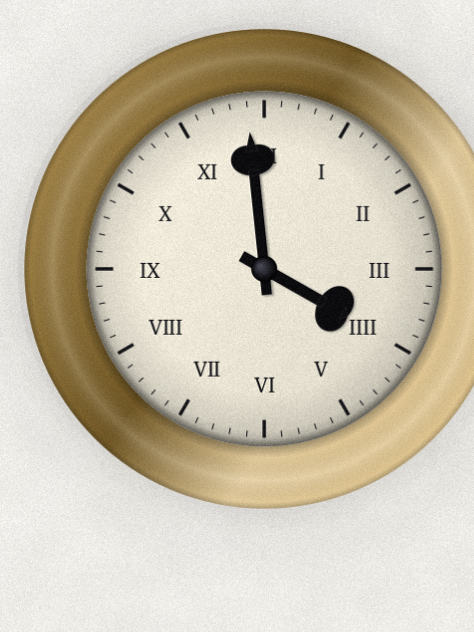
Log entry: 3h59
